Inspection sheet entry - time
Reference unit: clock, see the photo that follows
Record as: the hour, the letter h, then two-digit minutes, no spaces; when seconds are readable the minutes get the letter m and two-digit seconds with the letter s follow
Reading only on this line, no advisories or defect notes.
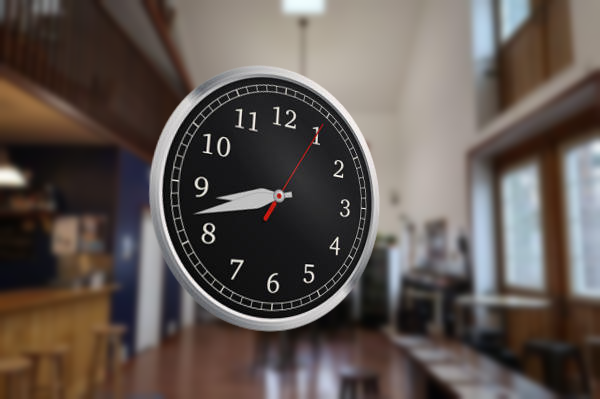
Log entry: 8h42m05s
